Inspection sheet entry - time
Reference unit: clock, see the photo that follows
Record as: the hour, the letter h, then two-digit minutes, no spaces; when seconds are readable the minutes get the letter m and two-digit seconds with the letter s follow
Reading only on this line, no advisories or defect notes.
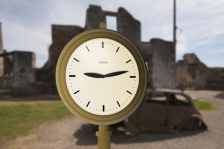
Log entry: 9h13
